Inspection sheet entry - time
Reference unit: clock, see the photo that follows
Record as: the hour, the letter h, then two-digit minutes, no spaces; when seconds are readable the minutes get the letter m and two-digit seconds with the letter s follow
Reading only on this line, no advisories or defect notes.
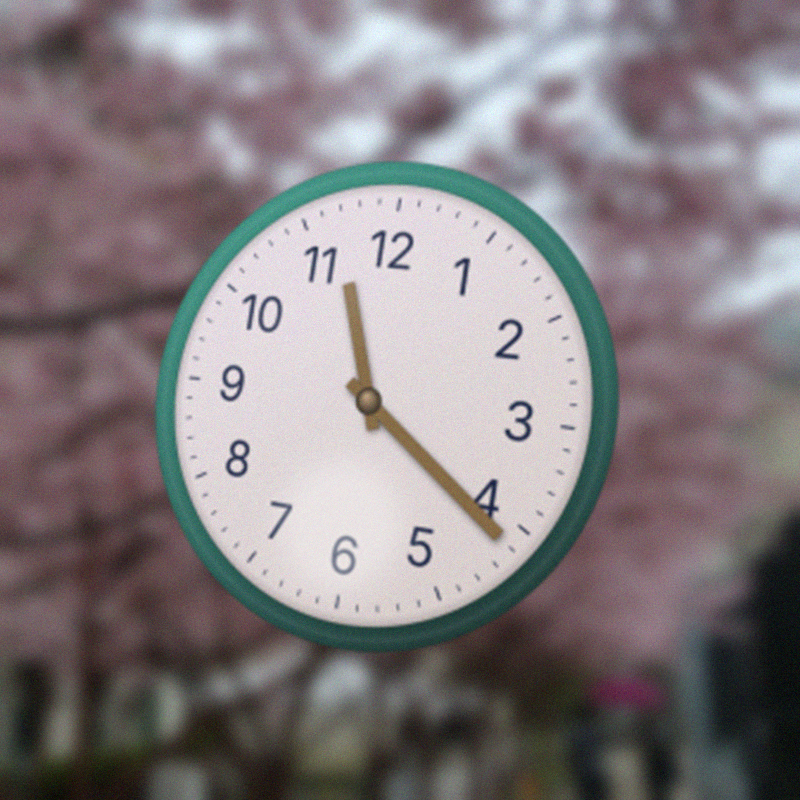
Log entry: 11h21
